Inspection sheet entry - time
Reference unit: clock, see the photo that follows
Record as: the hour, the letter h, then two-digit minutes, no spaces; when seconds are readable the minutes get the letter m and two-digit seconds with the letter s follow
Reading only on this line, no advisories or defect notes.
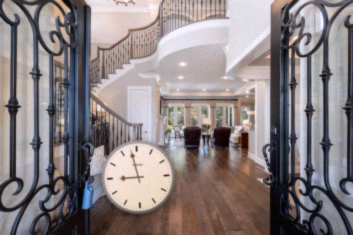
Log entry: 8h58
